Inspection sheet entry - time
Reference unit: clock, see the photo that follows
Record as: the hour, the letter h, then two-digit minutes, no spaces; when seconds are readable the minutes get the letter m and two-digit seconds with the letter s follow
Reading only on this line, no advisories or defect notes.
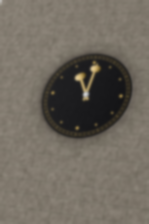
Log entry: 11h01
